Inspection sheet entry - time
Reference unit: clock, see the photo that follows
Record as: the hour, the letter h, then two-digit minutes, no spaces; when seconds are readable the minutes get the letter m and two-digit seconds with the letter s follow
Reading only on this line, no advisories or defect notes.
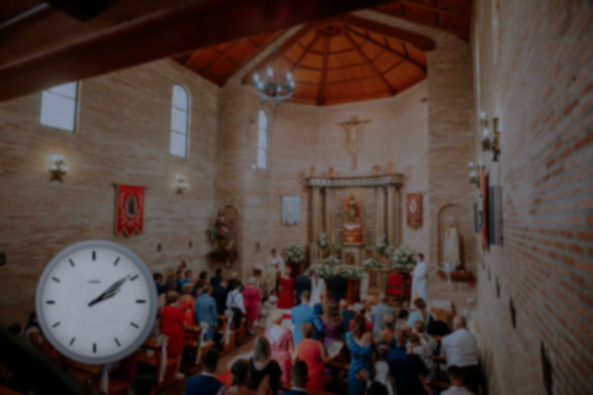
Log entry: 2h09
